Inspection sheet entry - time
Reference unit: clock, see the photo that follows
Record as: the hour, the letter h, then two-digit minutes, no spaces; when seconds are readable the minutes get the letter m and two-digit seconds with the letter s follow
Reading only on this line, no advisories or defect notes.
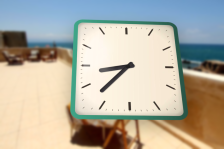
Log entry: 8h37
